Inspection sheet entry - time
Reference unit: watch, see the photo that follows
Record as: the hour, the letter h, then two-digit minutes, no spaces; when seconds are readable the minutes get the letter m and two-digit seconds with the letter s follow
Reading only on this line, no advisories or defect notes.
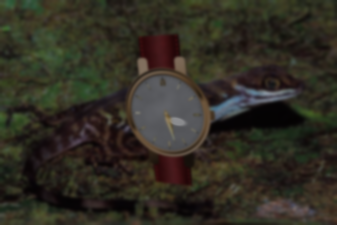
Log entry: 5h28
